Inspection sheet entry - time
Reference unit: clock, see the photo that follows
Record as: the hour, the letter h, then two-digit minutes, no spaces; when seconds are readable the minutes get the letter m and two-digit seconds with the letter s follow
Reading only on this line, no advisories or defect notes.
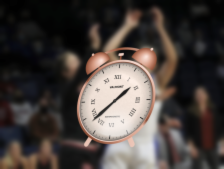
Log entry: 1h38
